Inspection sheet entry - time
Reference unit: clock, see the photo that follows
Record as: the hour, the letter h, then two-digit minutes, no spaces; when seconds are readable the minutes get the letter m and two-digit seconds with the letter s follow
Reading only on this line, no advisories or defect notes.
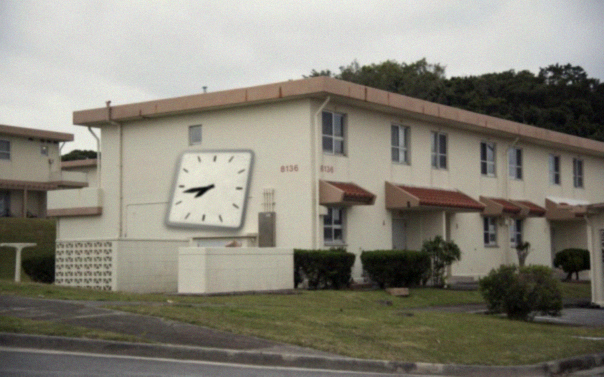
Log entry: 7h43
